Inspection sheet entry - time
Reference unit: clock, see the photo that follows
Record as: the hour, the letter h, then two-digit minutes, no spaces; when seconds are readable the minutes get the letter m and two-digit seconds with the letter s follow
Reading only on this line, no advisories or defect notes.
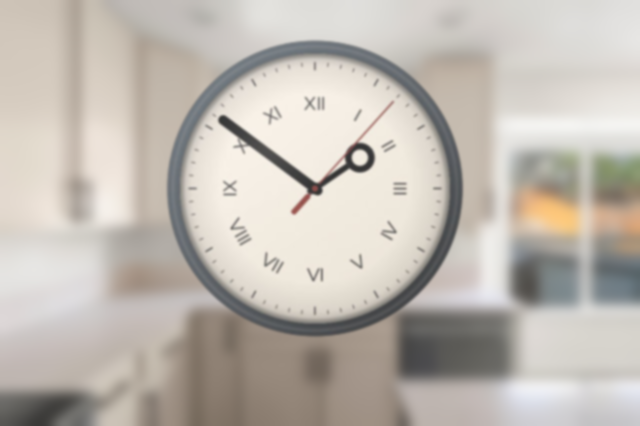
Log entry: 1h51m07s
